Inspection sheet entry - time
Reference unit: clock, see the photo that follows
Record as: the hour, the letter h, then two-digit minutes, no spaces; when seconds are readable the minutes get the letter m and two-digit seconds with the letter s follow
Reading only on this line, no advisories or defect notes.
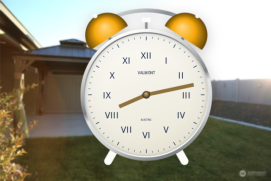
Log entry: 8h13
